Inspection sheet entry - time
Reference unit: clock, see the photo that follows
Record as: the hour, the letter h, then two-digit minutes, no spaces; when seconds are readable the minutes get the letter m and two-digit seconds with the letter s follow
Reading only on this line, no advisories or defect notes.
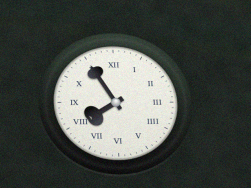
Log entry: 7h55
